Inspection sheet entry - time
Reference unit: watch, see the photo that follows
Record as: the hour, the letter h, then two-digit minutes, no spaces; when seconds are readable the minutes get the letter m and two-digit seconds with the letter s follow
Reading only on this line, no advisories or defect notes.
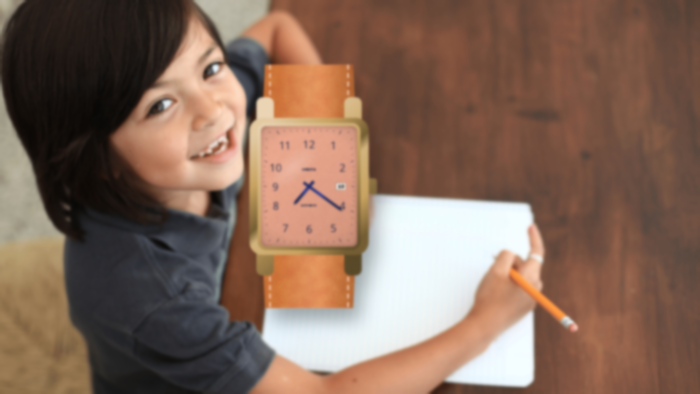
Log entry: 7h21
